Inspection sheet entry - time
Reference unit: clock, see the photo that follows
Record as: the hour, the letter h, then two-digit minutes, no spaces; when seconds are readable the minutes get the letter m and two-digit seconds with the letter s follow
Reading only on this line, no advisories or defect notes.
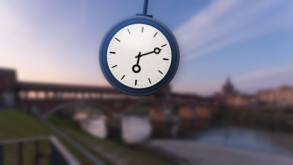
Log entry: 6h11
